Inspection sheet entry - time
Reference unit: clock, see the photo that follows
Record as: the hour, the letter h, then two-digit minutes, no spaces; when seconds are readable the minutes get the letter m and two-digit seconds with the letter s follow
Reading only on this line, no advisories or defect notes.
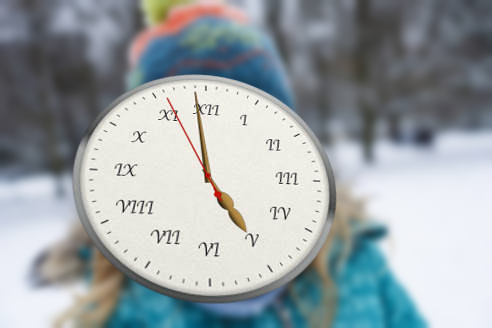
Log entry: 4h58m56s
